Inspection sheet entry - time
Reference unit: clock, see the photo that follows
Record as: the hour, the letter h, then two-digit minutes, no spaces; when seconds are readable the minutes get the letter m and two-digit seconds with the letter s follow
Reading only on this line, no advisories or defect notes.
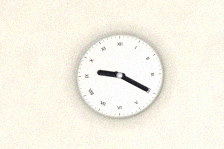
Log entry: 9h20
